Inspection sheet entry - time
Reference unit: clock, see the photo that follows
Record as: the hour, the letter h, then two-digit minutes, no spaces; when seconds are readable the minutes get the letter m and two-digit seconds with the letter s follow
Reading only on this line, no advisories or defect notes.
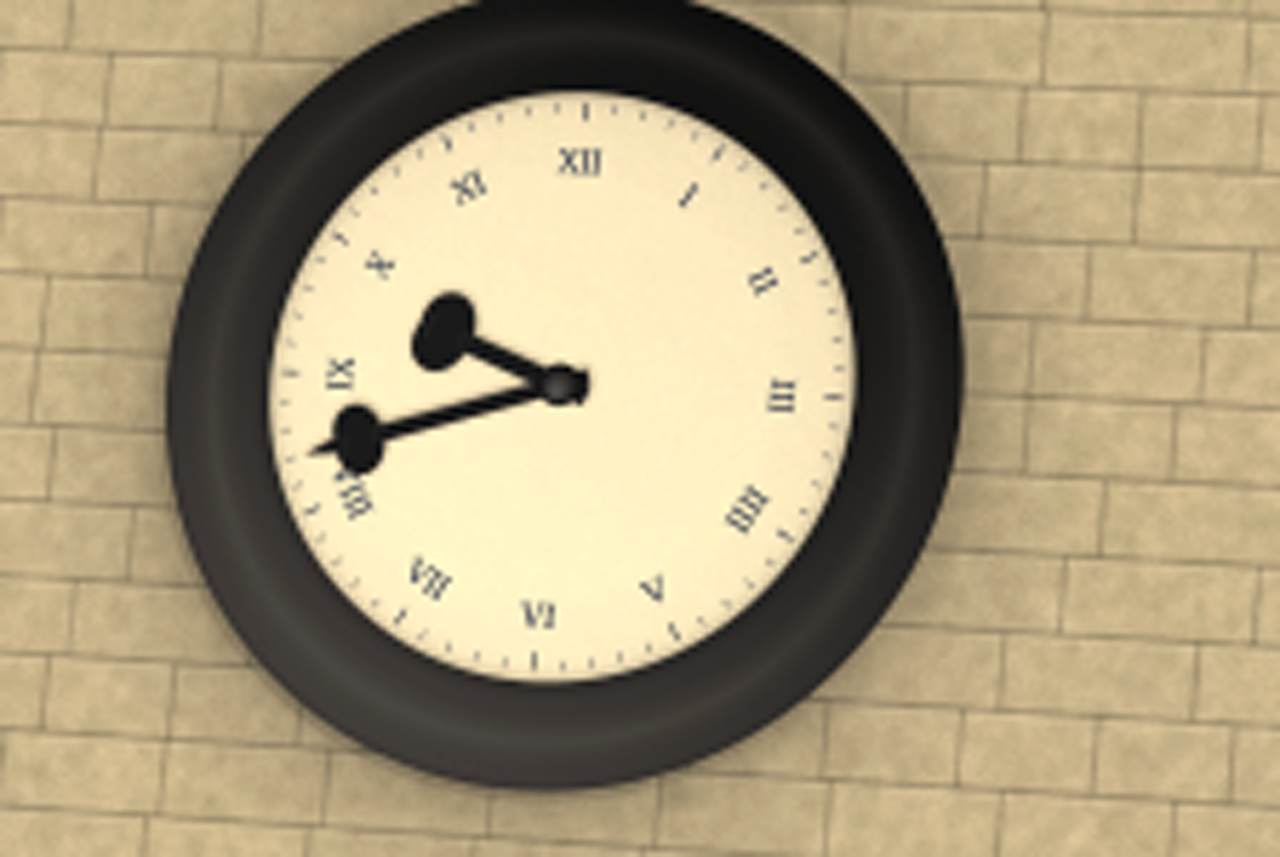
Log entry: 9h42
